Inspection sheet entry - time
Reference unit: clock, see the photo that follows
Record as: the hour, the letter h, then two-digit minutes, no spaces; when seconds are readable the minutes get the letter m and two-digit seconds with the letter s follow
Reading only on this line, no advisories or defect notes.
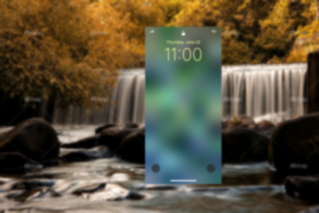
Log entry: 11h00
